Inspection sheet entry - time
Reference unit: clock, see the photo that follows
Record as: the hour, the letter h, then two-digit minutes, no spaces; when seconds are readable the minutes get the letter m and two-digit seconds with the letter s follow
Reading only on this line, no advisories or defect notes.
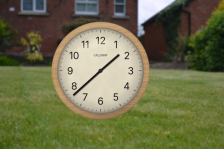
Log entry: 1h38
